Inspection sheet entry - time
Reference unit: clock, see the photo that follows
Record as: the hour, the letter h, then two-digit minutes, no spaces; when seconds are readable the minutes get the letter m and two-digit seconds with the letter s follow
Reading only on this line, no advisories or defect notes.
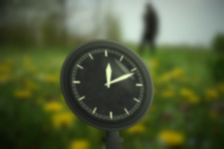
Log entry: 12h11
